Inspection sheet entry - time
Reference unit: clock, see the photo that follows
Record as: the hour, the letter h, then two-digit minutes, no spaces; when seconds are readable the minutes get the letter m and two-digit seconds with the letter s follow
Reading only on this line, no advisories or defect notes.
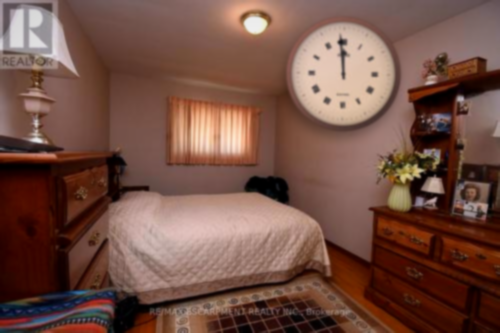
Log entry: 11h59
